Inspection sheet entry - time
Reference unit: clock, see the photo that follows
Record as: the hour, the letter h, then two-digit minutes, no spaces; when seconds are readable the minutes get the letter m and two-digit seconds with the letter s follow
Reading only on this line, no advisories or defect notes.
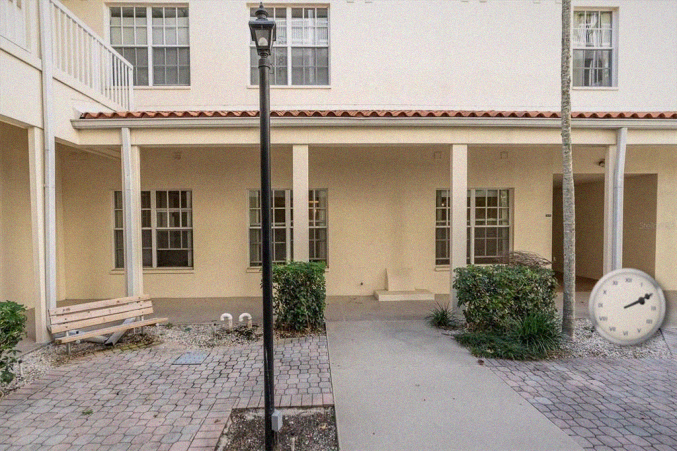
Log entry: 2h10
